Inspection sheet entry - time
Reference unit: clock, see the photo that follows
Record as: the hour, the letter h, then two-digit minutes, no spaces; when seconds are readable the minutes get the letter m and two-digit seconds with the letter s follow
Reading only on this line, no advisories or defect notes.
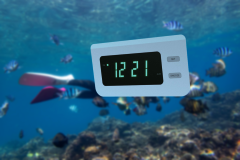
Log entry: 12h21
